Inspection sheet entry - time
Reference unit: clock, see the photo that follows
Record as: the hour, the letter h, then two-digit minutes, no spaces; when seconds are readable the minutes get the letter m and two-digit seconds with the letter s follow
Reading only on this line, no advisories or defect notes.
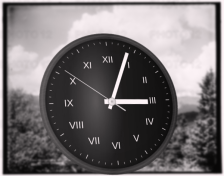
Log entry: 3h03m51s
